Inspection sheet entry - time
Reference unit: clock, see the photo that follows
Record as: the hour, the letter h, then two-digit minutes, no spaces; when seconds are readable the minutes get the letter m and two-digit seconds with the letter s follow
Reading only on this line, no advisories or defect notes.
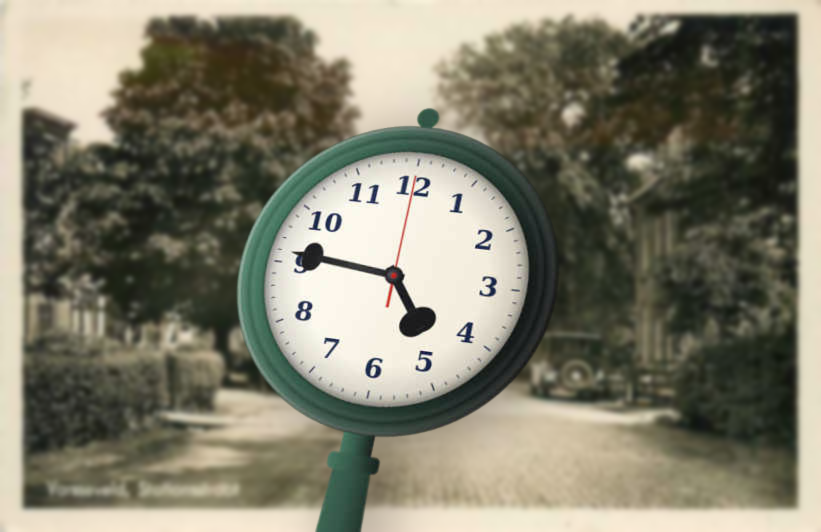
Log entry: 4h46m00s
